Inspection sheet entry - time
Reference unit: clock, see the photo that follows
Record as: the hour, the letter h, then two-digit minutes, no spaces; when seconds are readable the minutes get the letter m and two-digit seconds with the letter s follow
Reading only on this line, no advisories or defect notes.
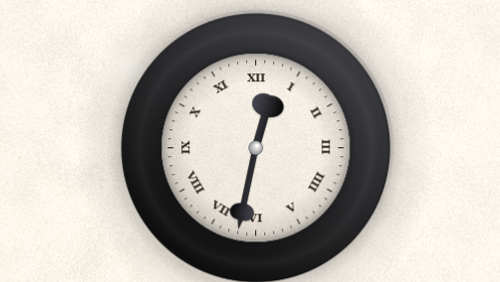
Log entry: 12h32
